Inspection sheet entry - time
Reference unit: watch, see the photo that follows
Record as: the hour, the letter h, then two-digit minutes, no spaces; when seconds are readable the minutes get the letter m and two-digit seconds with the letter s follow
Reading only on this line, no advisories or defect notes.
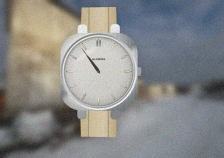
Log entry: 10h54
